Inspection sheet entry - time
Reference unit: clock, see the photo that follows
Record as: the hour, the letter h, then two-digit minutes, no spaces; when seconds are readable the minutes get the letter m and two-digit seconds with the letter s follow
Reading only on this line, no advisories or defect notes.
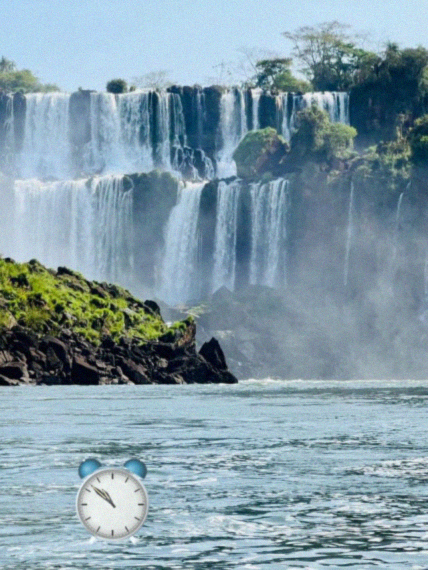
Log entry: 10h52
